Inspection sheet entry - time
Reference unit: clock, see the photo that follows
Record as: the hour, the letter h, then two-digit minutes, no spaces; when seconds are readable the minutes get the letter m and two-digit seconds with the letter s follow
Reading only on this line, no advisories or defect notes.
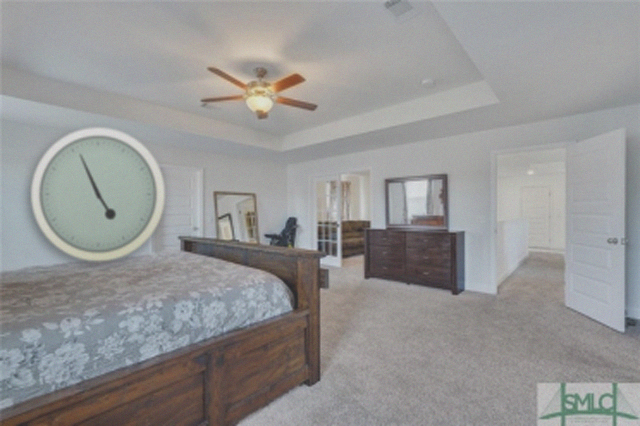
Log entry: 4h56
